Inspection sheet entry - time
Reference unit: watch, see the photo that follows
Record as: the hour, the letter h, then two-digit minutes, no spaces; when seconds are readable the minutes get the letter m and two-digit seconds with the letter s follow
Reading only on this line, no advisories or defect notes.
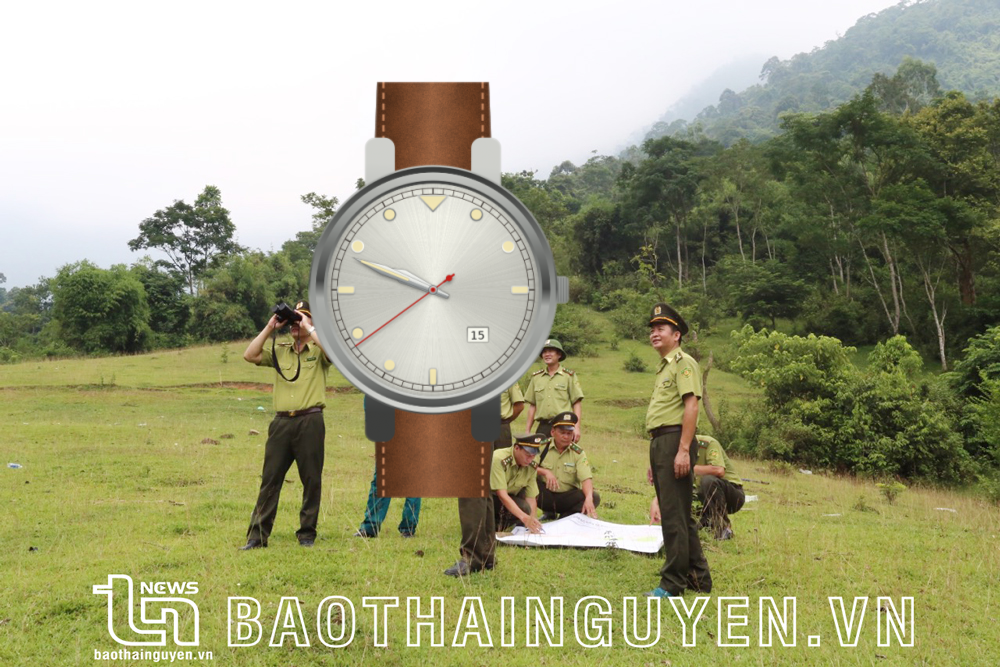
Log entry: 9h48m39s
